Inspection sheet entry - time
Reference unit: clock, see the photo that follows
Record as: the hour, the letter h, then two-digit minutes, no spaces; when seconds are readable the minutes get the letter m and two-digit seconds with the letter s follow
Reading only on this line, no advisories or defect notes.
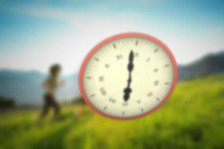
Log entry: 5h59
